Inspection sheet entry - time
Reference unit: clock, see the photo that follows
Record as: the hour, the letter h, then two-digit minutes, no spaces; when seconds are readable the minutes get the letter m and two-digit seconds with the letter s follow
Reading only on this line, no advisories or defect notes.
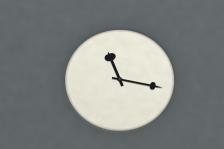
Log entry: 11h17
